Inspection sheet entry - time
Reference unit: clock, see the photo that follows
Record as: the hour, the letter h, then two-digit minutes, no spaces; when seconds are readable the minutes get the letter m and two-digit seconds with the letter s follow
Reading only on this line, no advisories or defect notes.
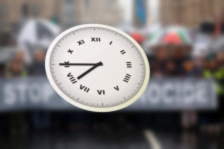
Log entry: 7h45
